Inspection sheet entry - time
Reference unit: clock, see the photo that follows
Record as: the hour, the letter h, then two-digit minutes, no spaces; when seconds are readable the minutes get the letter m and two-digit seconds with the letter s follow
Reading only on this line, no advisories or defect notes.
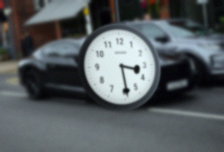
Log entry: 3h29
